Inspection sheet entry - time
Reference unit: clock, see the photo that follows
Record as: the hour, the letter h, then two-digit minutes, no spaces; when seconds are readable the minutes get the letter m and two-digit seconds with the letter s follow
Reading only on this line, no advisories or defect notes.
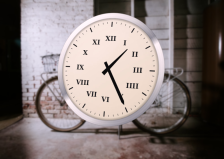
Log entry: 1h25
